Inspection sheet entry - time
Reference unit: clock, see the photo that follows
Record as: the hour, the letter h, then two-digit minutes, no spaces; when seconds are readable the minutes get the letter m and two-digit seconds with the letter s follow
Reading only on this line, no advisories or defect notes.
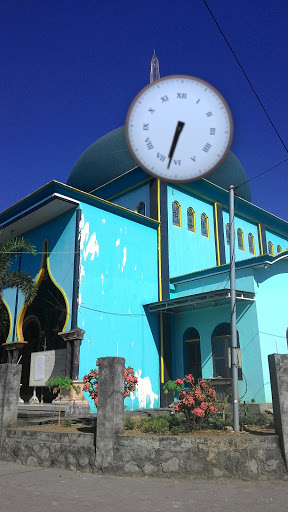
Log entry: 6h32
